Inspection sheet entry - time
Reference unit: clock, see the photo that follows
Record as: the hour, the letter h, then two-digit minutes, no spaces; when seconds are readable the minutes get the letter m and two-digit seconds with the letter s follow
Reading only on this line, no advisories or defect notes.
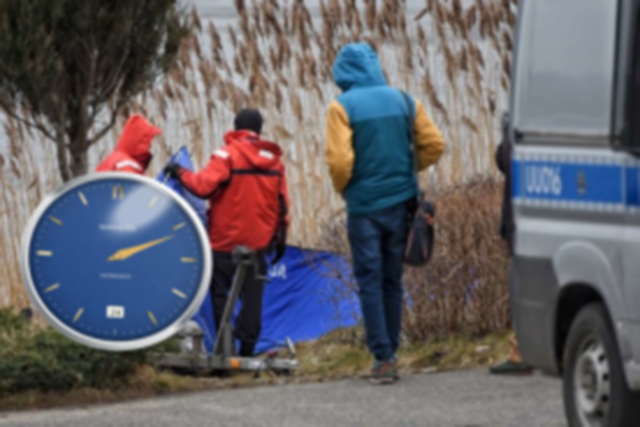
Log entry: 2h11
